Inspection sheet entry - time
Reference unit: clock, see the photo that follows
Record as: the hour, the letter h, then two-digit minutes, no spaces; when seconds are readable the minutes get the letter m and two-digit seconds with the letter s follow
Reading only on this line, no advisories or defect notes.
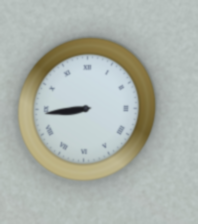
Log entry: 8h44
